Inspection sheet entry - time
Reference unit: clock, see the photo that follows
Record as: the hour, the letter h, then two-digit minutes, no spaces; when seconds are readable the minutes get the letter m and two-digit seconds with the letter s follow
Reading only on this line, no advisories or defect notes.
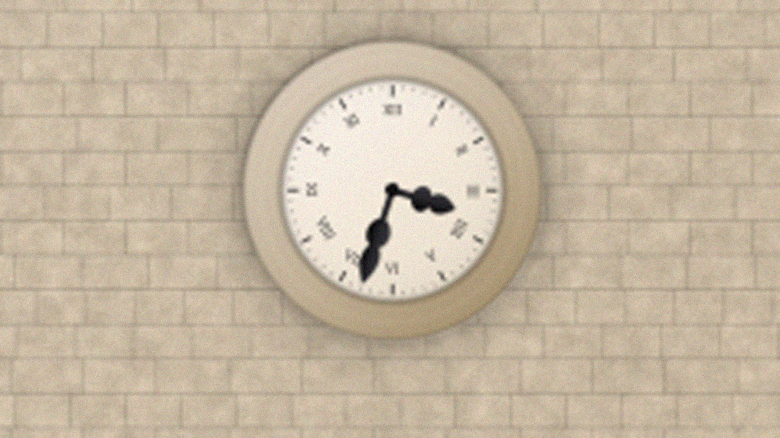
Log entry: 3h33
